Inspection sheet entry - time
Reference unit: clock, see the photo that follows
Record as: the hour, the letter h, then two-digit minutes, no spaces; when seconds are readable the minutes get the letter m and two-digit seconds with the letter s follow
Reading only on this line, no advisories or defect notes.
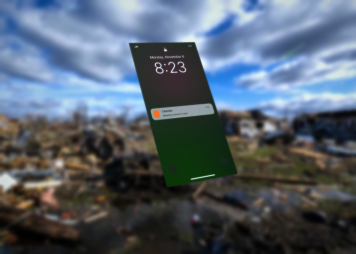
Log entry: 8h23
